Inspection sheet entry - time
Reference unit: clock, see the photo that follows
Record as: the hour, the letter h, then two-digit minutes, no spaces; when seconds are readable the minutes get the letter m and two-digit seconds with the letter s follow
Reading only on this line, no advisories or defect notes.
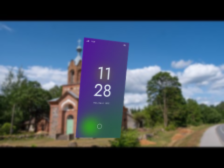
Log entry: 11h28
